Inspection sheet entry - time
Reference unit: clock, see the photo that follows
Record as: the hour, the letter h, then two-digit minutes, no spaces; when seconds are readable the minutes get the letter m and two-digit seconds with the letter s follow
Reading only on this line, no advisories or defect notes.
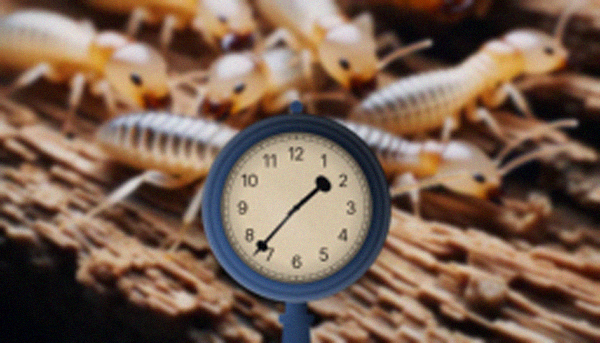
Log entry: 1h37
